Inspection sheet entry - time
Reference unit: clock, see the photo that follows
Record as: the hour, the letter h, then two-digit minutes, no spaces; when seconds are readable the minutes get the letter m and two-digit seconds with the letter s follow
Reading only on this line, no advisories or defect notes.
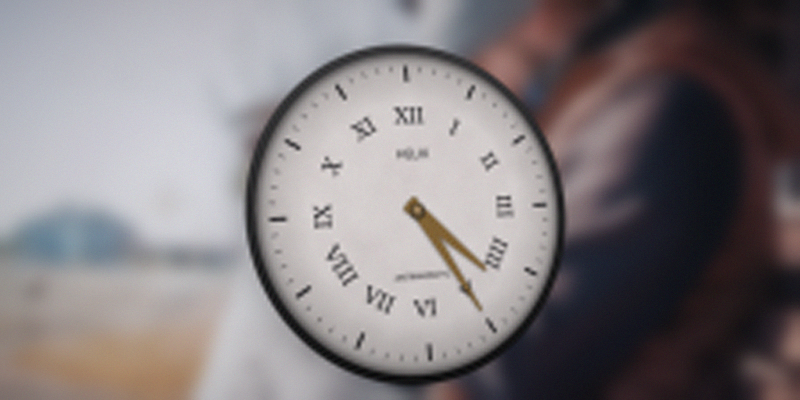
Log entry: 4h25
